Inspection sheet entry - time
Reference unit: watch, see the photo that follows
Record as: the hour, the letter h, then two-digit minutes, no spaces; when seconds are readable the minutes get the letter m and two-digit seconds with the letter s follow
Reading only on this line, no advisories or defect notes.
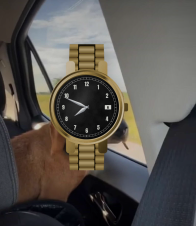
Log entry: 7h49
